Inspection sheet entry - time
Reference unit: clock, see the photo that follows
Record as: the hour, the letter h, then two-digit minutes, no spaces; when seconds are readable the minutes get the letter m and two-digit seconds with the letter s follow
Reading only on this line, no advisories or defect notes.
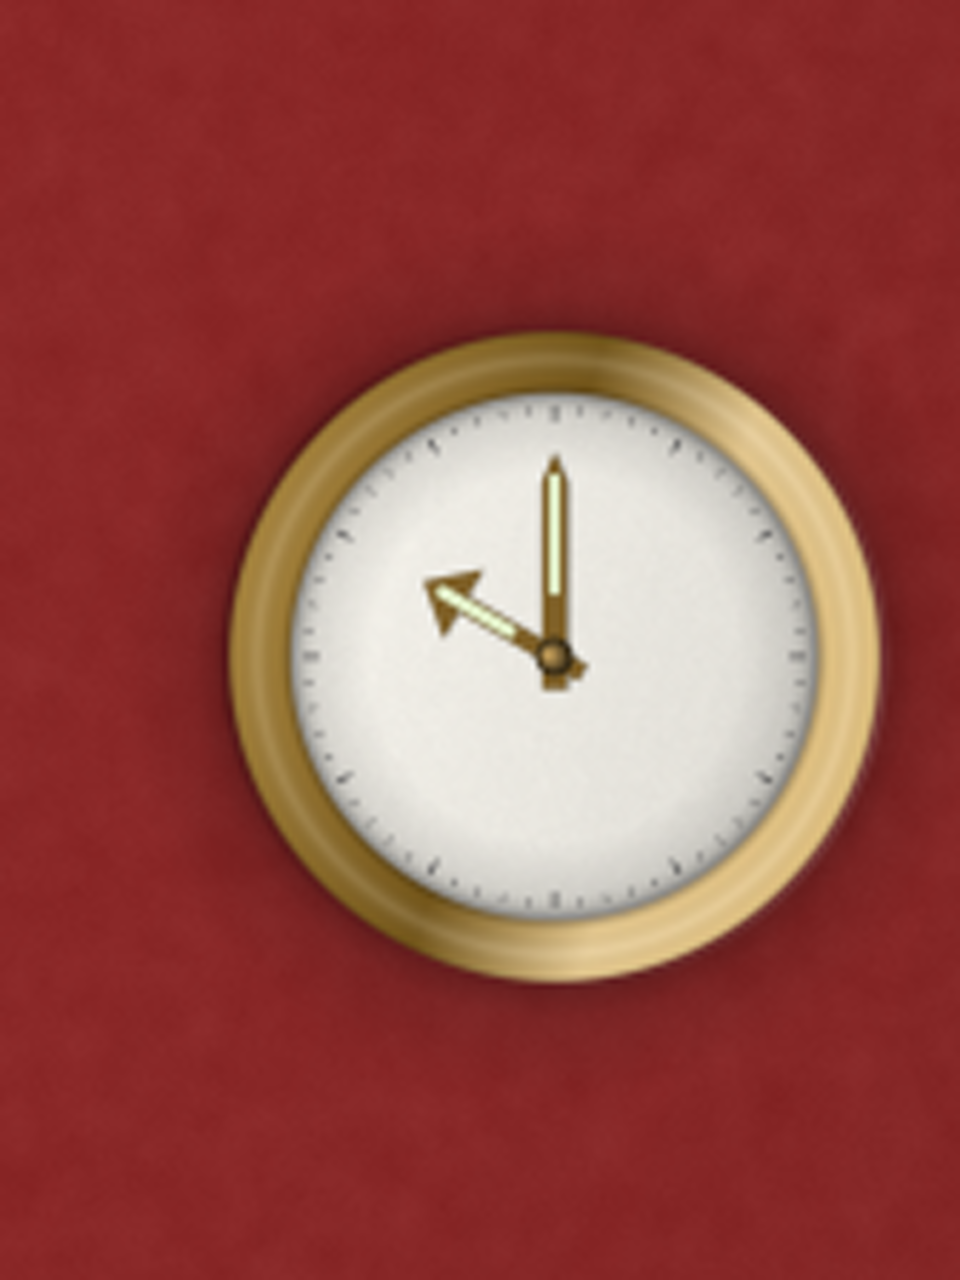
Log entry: 10h00
